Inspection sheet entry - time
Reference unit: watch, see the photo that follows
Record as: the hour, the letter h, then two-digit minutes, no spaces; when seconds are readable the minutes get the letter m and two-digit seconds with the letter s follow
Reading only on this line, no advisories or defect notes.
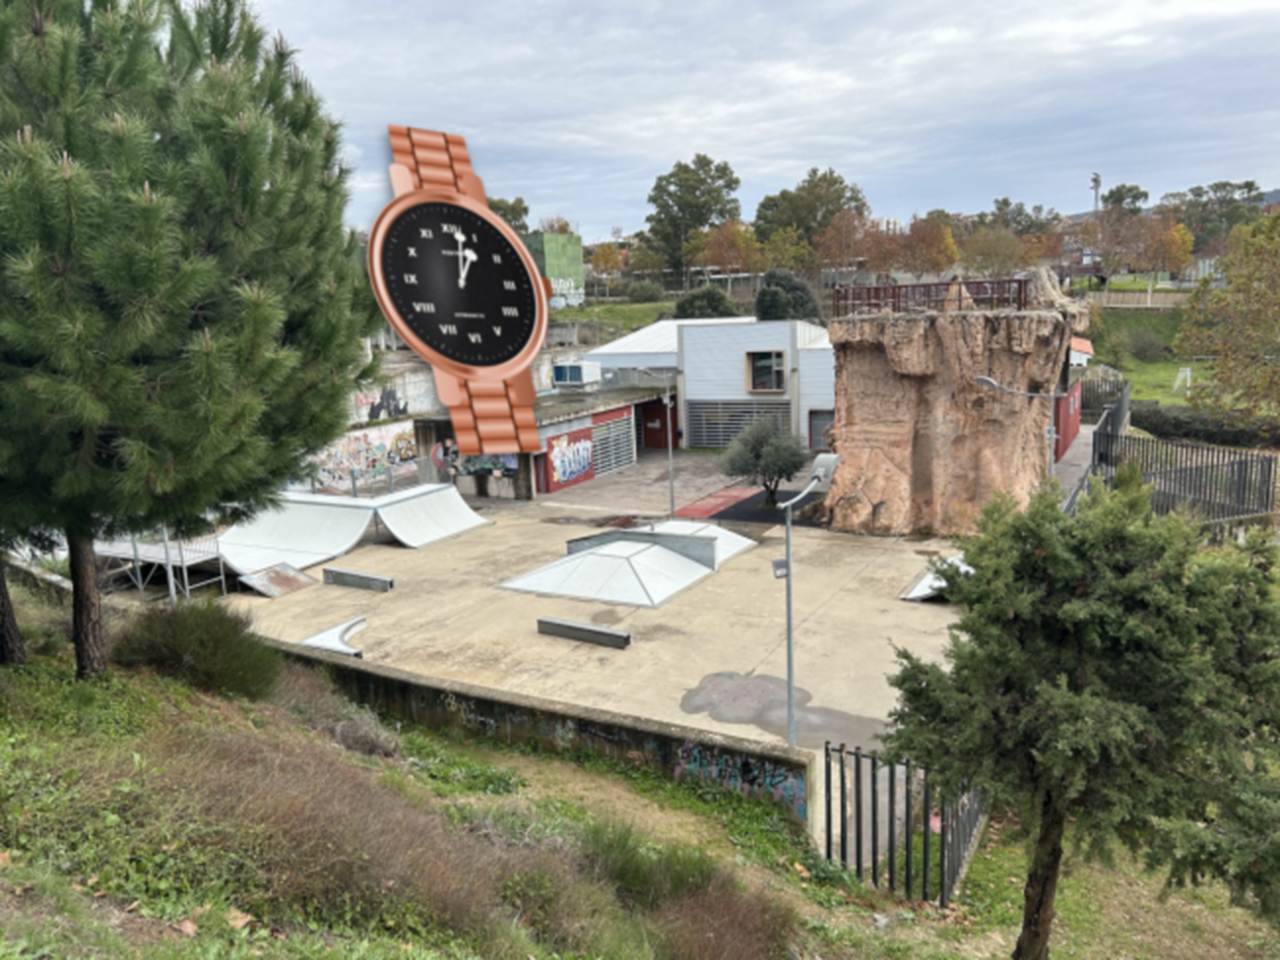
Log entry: 1h02
